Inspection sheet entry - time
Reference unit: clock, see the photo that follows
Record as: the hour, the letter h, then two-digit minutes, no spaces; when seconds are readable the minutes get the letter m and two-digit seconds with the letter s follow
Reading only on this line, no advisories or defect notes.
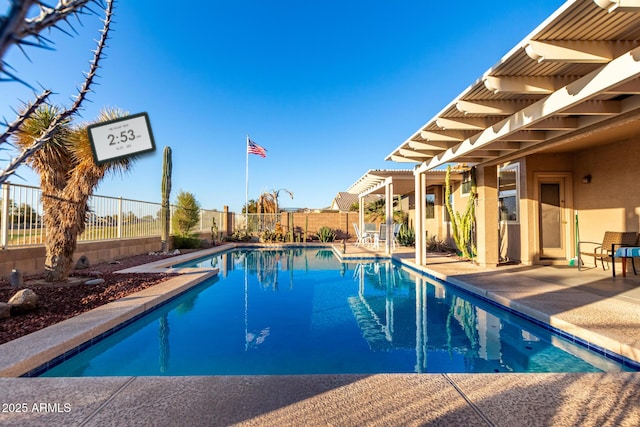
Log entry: 2h53
